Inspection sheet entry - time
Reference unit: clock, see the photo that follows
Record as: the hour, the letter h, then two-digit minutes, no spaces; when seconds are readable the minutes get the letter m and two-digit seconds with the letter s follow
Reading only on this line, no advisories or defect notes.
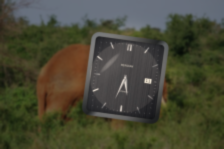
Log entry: 5h33
